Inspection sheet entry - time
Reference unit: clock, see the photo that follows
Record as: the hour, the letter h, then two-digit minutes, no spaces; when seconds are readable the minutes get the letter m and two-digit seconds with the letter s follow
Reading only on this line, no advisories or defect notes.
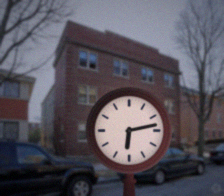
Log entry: 6h13
